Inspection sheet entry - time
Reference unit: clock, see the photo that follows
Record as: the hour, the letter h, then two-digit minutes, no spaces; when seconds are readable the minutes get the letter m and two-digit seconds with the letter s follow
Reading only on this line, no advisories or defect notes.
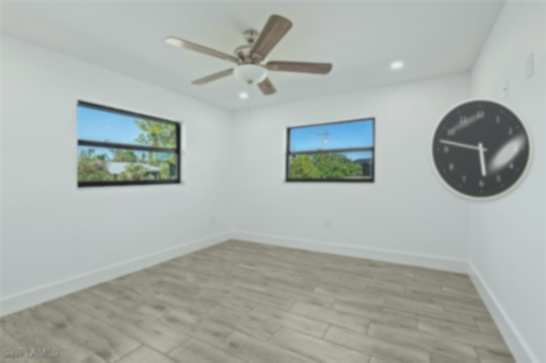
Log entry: 5h47
